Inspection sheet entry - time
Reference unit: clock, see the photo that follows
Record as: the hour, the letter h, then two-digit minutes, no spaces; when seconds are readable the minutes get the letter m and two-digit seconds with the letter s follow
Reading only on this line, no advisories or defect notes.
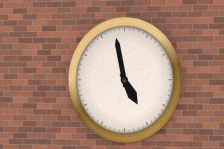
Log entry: 4h58
